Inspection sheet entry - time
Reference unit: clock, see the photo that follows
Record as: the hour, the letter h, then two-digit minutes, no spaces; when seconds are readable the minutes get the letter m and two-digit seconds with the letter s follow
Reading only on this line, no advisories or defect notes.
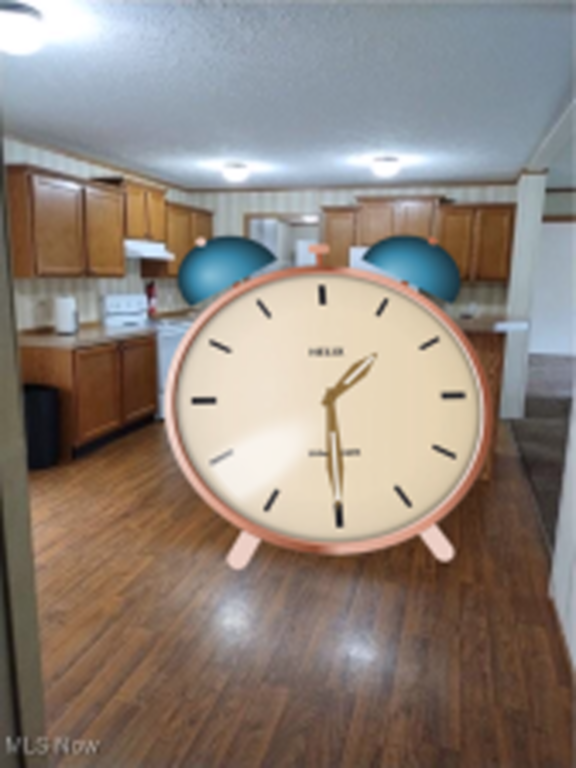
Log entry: 1h30
